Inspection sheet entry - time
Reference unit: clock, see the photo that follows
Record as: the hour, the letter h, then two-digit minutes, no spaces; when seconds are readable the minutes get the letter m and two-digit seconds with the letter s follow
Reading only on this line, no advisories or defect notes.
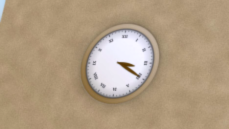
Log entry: 3h20
